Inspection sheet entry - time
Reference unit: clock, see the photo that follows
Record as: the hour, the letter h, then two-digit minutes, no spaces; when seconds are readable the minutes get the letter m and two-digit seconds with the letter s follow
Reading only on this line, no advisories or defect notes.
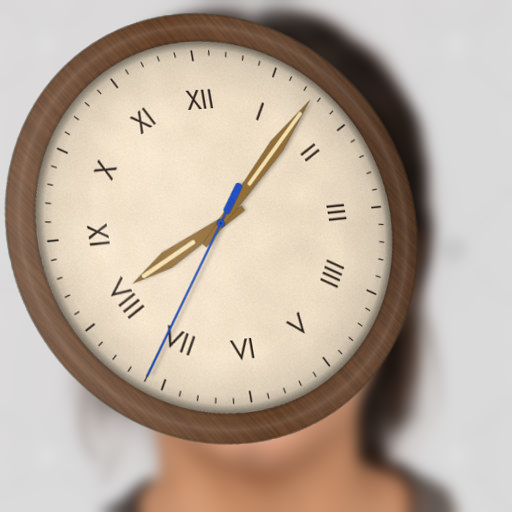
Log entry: 8h07m36s
